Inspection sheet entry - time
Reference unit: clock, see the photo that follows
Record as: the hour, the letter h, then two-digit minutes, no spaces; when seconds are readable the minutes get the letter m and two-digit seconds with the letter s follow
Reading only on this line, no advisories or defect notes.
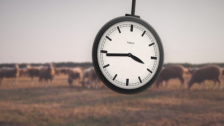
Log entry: 3h44
